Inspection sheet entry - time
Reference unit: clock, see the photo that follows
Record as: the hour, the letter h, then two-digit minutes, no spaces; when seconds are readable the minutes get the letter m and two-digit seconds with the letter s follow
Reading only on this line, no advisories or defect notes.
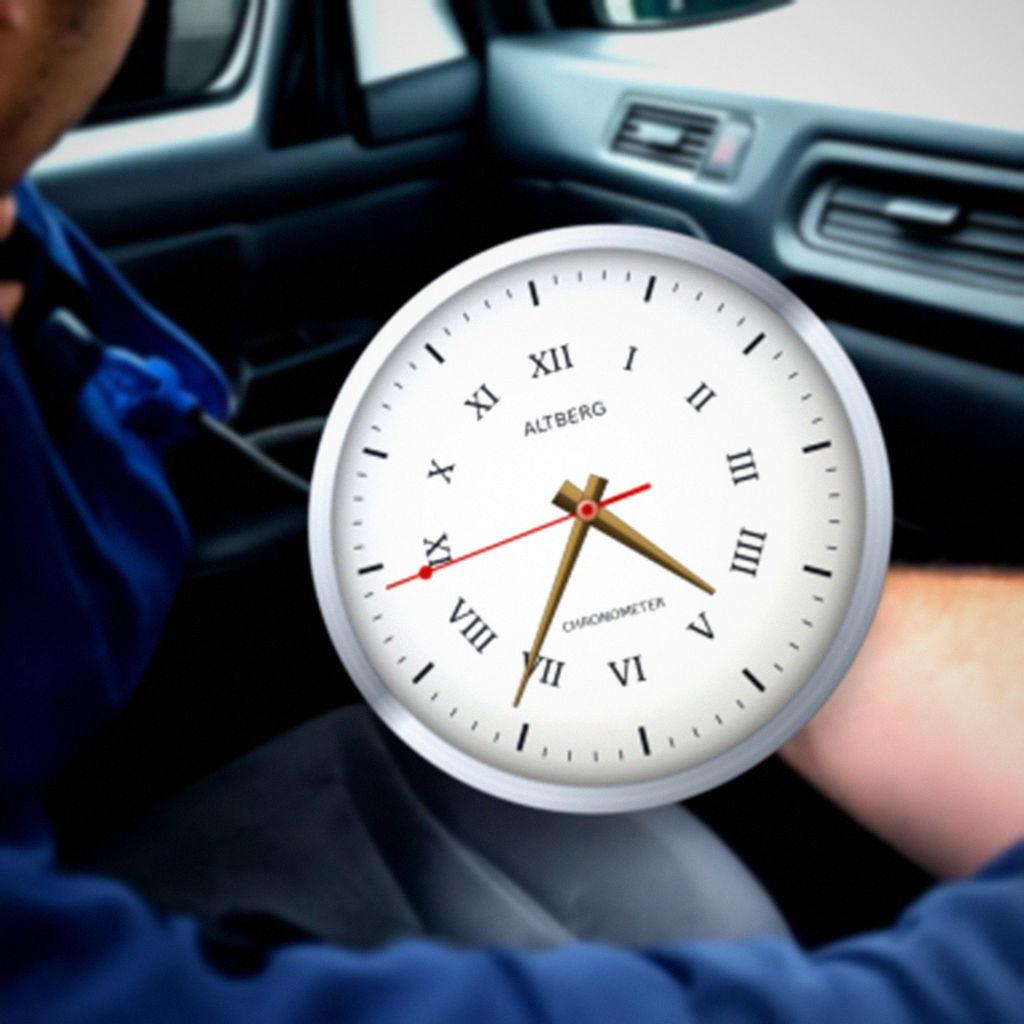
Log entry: 4h35m44s
